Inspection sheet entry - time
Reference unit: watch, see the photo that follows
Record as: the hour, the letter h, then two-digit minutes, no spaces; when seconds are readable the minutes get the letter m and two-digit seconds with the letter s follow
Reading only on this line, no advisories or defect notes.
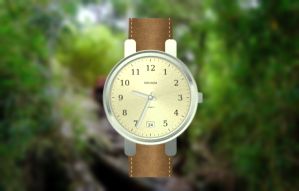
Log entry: 9h34
